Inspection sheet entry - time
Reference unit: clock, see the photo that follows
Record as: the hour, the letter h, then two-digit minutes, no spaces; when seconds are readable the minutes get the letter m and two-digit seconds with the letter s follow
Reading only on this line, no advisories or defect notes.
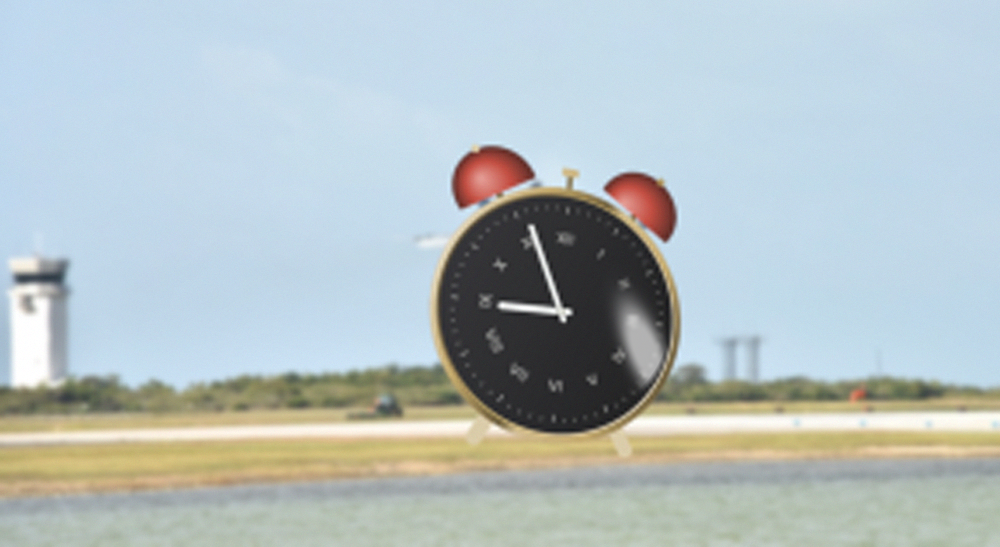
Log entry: 8h56
